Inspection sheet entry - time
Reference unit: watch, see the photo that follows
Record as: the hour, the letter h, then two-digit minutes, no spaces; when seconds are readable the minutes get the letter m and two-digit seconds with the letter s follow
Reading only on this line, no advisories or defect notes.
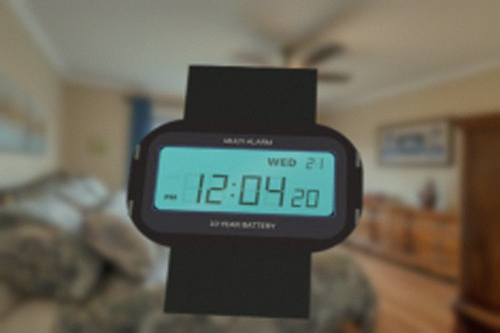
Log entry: 12h04m20s
